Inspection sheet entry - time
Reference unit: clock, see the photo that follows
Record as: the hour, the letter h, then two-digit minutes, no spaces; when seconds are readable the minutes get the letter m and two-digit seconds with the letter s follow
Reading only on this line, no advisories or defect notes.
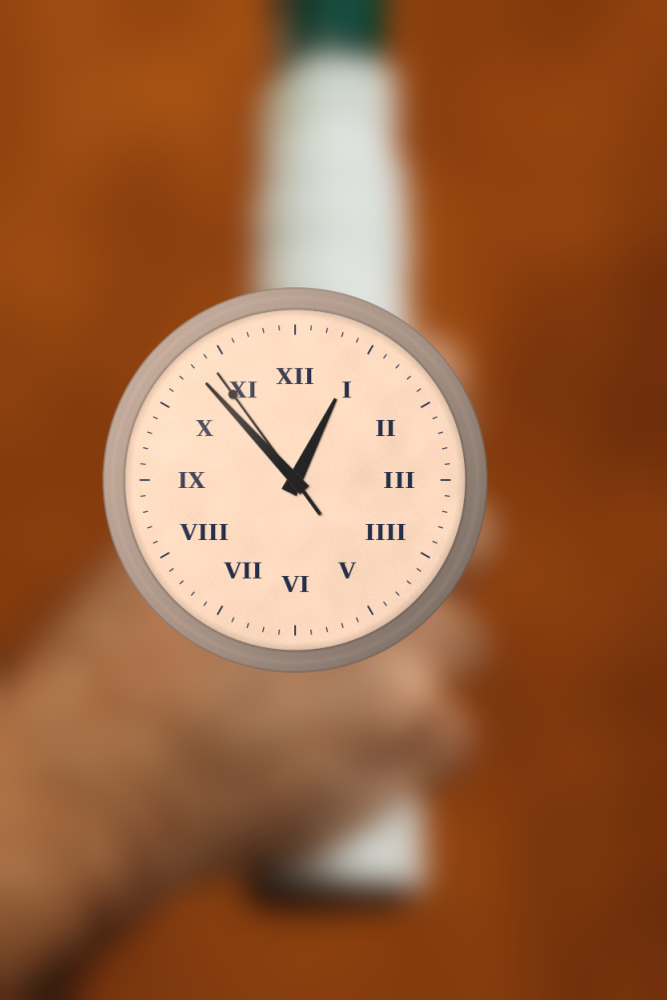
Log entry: 12h52m54s
